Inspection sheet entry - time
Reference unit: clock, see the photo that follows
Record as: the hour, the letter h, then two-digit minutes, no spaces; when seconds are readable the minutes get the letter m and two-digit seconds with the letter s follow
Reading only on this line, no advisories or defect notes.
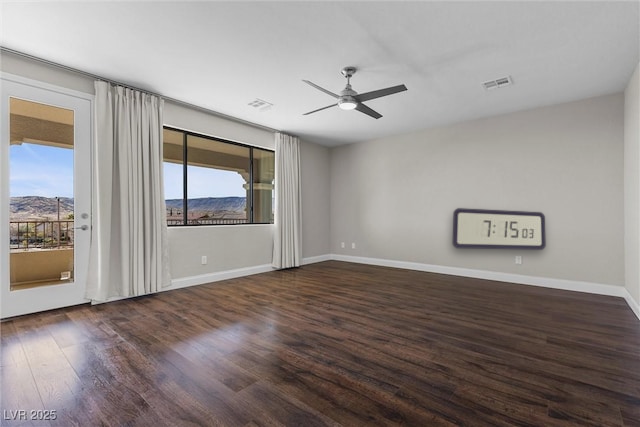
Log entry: 7h15m03s
